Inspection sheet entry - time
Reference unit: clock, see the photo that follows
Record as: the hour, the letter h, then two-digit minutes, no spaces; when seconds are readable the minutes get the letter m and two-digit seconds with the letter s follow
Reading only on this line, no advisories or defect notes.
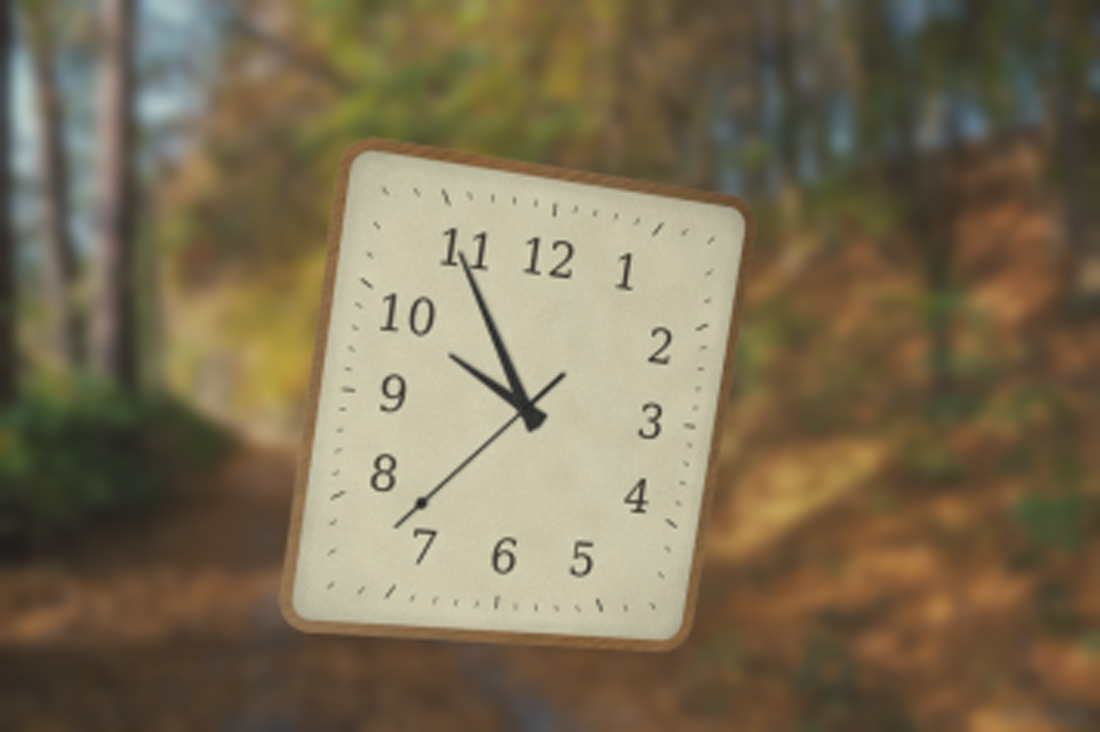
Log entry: 9h54m37s
